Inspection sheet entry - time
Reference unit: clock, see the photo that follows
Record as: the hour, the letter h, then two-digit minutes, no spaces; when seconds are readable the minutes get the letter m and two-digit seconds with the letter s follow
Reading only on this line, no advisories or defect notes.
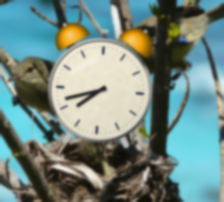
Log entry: 7h42
